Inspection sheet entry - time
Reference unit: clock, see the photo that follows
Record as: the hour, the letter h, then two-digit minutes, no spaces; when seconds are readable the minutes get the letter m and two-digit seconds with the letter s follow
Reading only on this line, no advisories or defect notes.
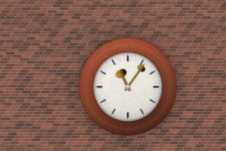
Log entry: 11h06
